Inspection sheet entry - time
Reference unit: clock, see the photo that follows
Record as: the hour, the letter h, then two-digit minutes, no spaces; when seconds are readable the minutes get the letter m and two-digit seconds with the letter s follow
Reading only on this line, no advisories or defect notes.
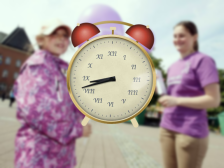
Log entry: 8h42
